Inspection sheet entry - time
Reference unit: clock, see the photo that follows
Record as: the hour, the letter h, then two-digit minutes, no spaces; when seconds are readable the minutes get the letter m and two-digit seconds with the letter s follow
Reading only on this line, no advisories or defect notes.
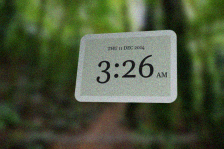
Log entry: 3h26
